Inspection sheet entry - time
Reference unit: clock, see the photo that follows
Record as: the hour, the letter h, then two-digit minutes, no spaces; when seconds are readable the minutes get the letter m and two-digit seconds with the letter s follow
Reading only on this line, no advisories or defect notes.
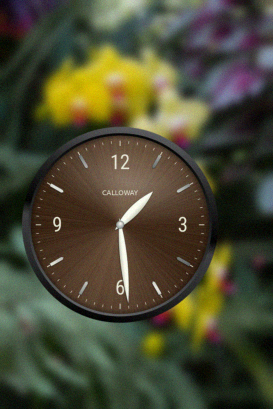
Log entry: 1h29
